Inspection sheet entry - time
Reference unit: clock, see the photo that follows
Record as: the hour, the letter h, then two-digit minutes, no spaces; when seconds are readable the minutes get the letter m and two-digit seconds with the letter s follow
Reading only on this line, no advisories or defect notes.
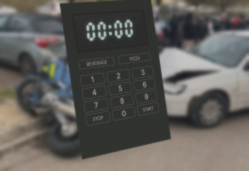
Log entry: 0h00
